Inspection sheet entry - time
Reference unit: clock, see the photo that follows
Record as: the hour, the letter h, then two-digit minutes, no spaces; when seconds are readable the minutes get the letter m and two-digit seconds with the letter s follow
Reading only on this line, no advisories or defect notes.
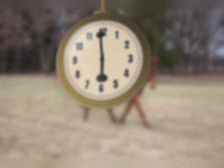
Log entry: 5h59
